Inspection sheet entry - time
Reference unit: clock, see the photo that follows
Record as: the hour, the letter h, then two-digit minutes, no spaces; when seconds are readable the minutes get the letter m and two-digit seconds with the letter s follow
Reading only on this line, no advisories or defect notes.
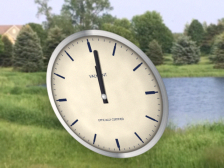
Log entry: 12h01
